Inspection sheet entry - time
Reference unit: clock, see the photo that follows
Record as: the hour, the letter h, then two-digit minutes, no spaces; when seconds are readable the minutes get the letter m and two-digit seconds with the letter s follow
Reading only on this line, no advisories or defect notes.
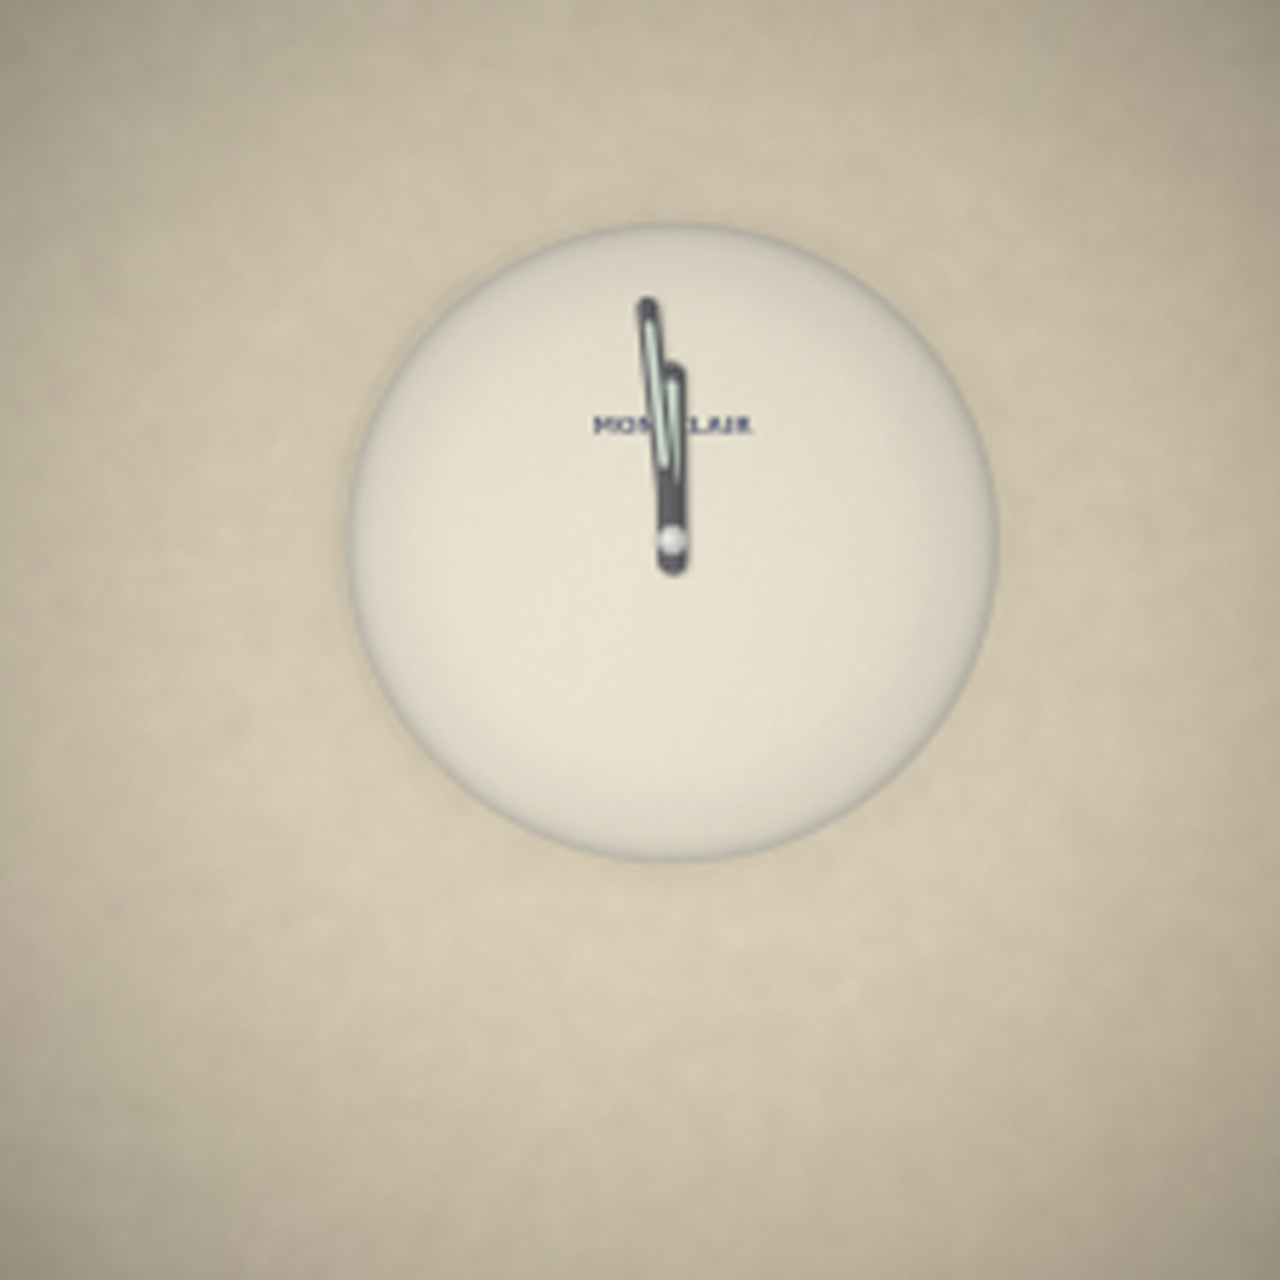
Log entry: 11h59
